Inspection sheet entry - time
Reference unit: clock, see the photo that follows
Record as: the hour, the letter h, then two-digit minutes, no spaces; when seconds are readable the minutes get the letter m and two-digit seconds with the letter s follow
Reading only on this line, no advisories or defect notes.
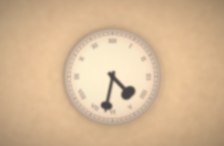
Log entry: 4h32
